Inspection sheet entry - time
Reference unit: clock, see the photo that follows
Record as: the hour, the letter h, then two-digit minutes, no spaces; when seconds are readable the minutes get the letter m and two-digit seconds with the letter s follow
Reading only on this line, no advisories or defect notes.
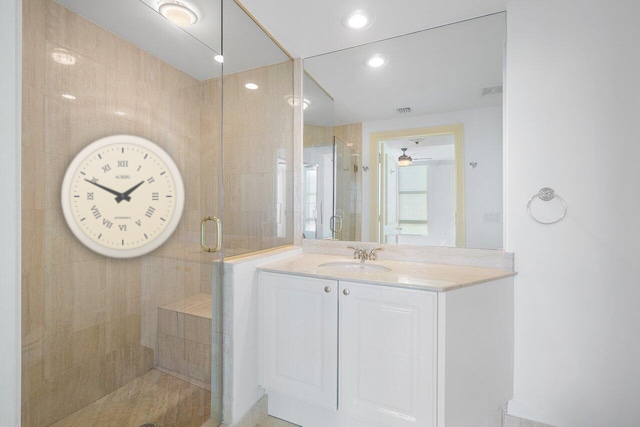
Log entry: 1h49
